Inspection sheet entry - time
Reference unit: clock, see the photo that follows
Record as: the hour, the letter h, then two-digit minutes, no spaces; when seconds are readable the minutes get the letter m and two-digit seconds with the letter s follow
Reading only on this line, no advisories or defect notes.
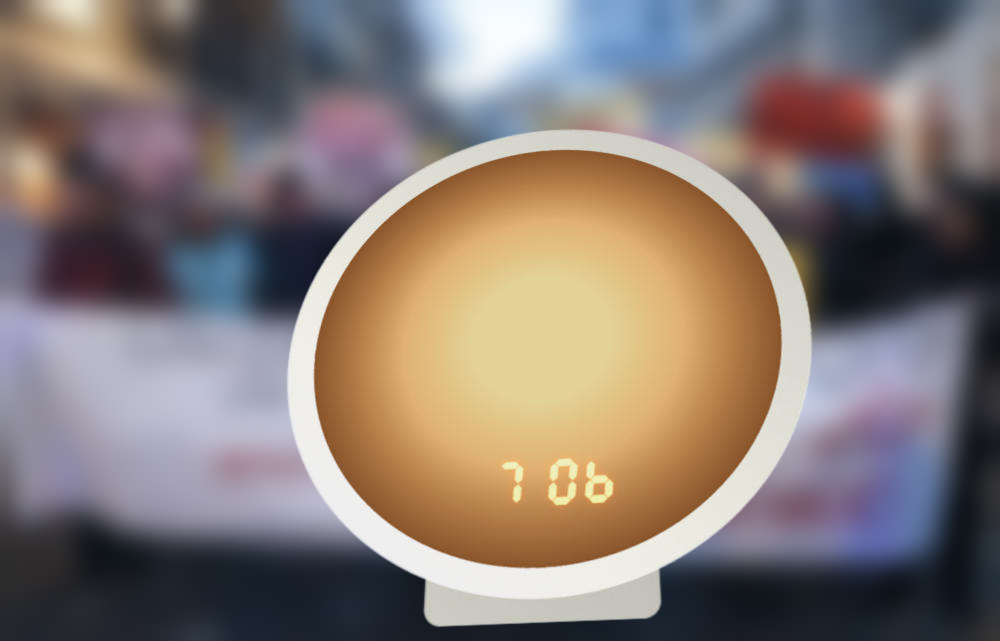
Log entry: 7h06
